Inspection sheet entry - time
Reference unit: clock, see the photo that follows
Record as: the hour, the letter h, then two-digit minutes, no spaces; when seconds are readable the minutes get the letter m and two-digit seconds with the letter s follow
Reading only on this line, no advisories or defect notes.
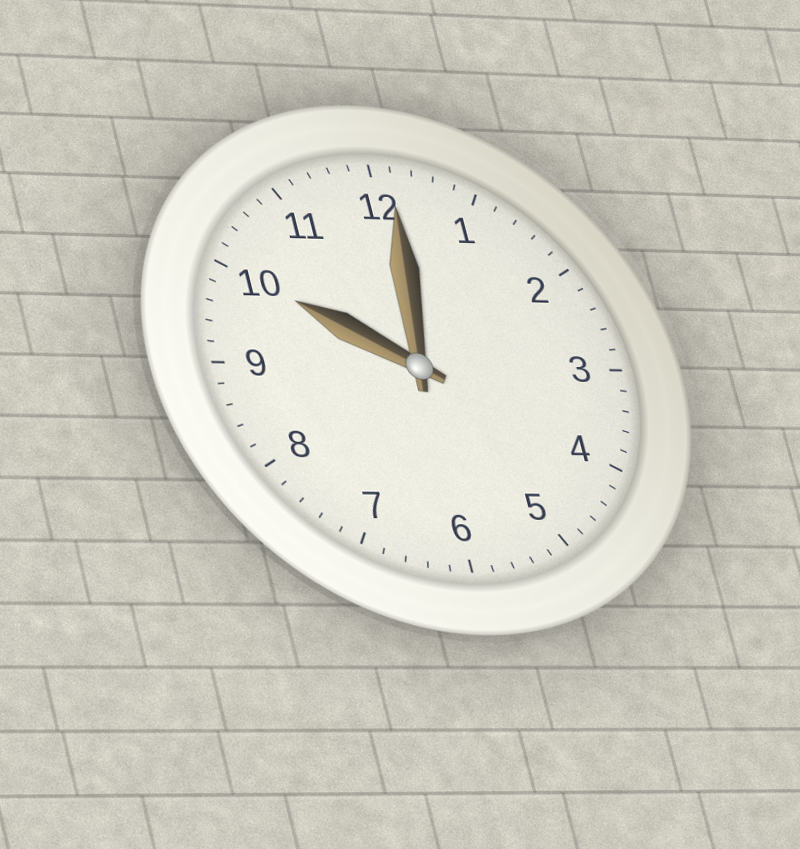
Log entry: 10h01
